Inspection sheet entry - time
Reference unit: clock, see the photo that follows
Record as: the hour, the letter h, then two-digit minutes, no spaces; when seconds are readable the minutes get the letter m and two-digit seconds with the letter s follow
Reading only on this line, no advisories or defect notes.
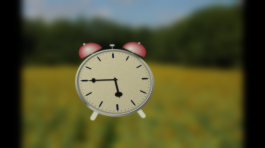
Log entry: 5h45
